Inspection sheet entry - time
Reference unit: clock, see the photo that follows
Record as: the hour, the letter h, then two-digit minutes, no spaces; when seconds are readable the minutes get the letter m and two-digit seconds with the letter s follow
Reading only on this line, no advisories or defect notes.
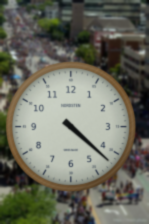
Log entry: 4h22
